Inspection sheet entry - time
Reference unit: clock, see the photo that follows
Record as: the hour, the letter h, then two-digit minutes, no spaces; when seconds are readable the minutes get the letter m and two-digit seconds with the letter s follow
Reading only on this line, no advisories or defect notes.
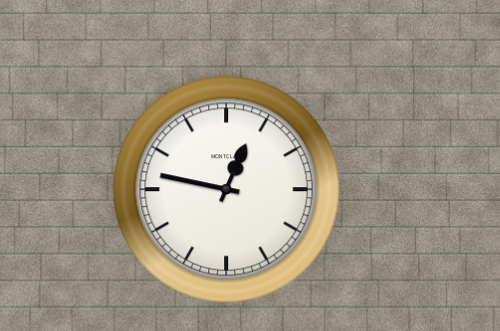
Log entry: 12h47
